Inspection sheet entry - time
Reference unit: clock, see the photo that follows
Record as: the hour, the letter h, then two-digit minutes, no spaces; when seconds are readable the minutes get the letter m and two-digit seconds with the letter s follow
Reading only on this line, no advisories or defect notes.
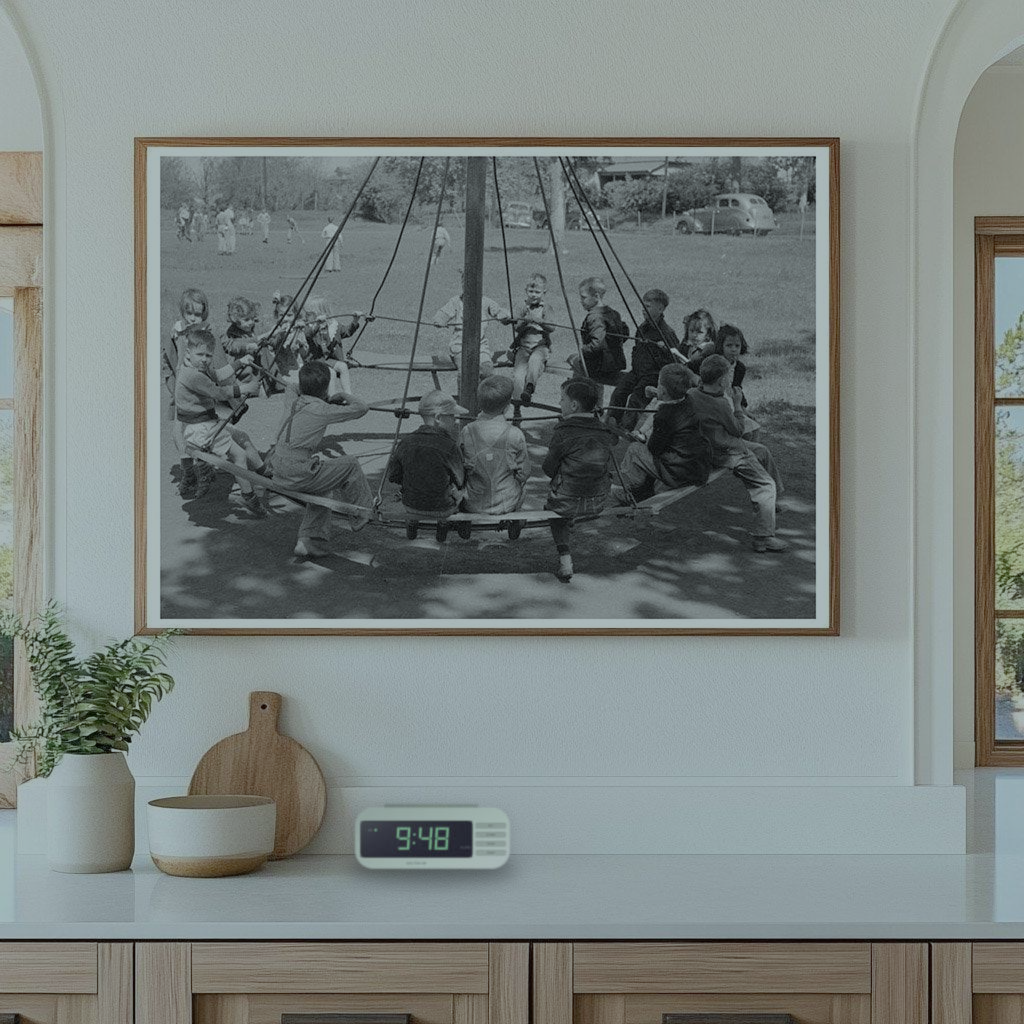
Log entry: 9h48
